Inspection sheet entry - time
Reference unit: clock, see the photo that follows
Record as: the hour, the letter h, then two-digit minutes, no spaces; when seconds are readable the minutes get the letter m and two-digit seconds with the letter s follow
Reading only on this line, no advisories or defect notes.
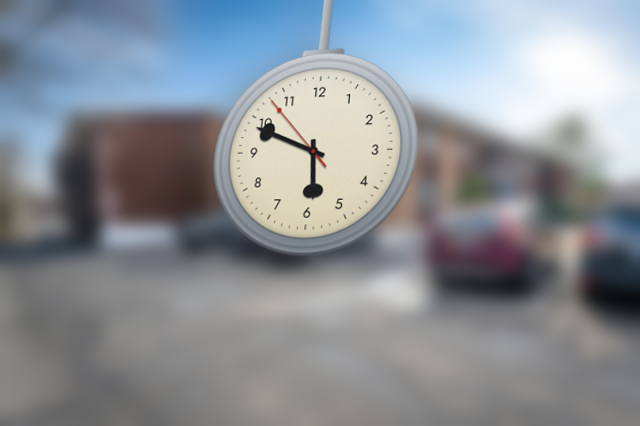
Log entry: 5h48m53s
